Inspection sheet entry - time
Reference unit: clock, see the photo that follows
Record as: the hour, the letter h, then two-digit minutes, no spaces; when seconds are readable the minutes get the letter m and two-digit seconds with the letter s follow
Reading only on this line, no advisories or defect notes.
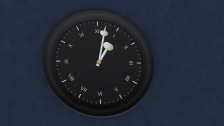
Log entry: 1h02
